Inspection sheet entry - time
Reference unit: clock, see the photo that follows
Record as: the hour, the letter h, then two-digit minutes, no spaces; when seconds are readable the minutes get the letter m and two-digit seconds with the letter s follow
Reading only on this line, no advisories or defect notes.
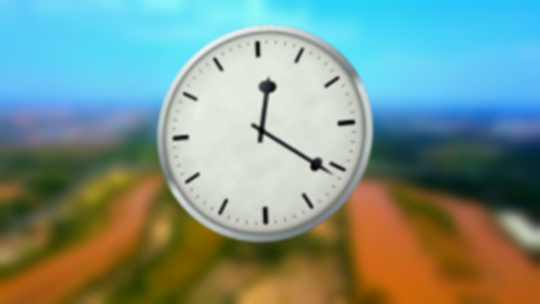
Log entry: 12h21
